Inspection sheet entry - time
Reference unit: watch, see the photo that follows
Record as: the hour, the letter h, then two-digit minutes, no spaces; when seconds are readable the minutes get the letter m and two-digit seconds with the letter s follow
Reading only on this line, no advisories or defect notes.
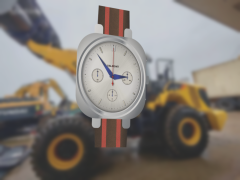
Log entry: 2h53
